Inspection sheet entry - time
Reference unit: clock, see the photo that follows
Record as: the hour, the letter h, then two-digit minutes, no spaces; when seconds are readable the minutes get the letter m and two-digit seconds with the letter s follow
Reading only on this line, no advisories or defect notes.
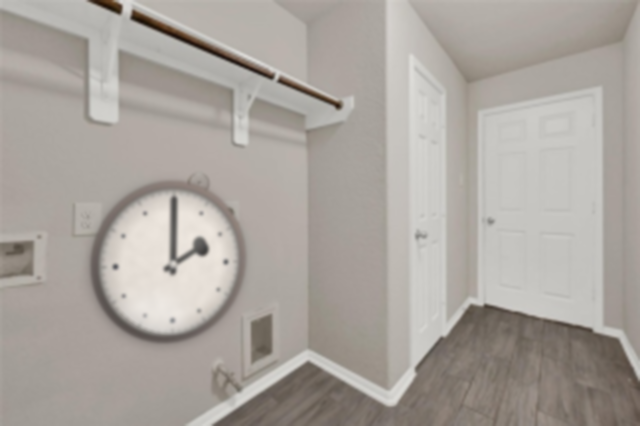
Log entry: 2h00
